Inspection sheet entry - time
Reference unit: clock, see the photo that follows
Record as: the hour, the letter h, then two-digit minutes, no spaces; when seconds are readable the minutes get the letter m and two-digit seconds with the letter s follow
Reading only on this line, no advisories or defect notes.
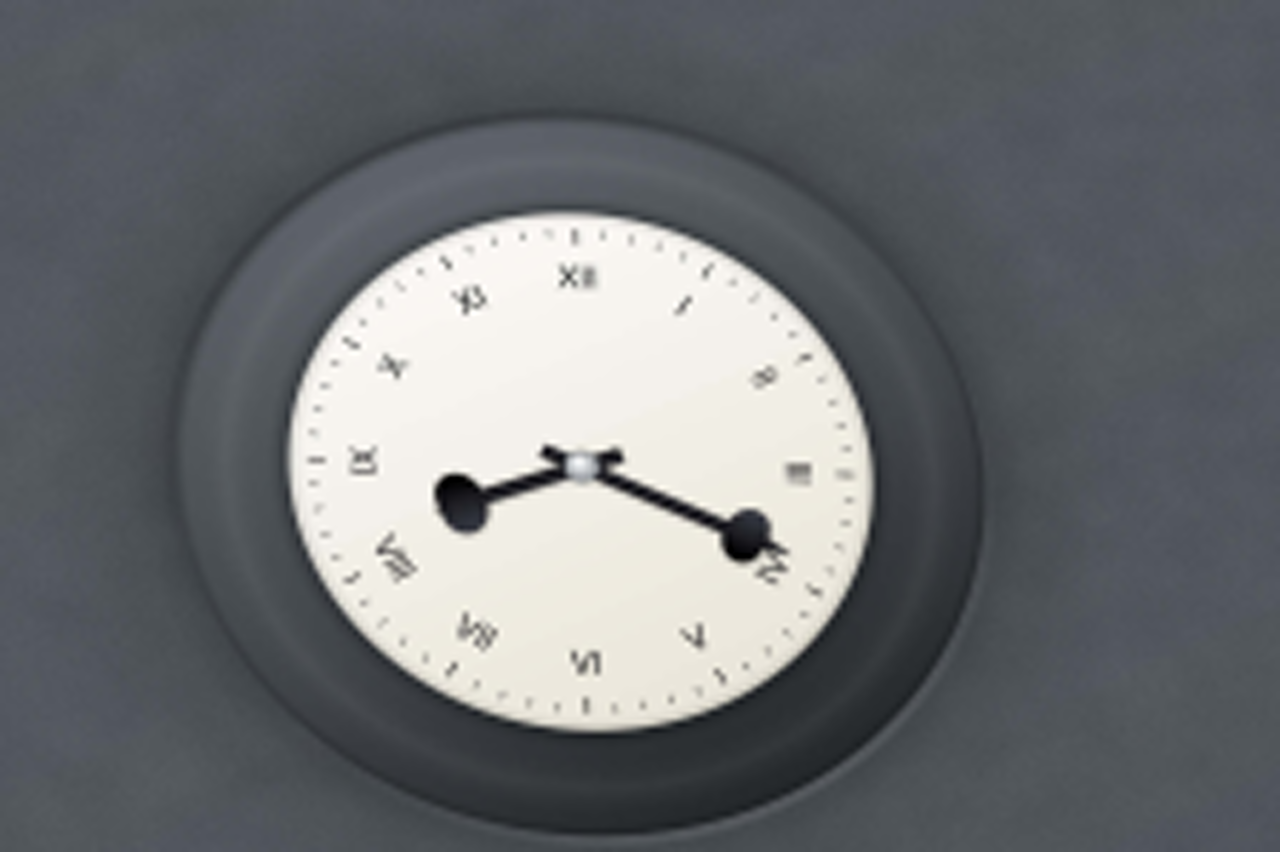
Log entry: 8h19
